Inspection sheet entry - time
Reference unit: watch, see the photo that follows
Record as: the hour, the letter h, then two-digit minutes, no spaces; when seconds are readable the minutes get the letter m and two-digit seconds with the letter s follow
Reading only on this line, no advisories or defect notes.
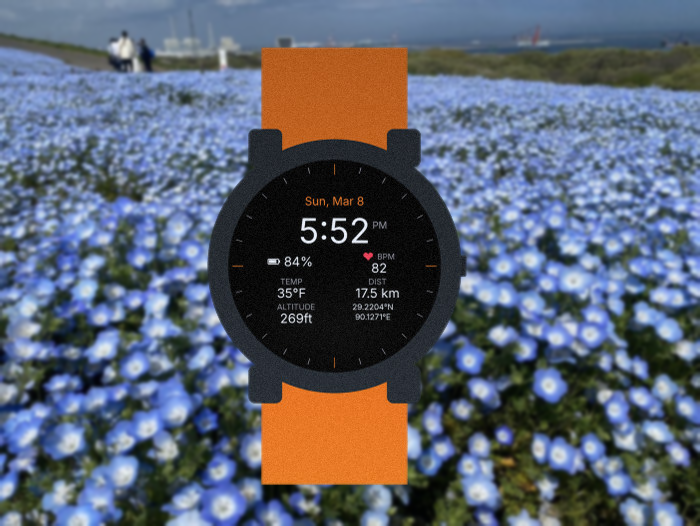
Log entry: 5h52
